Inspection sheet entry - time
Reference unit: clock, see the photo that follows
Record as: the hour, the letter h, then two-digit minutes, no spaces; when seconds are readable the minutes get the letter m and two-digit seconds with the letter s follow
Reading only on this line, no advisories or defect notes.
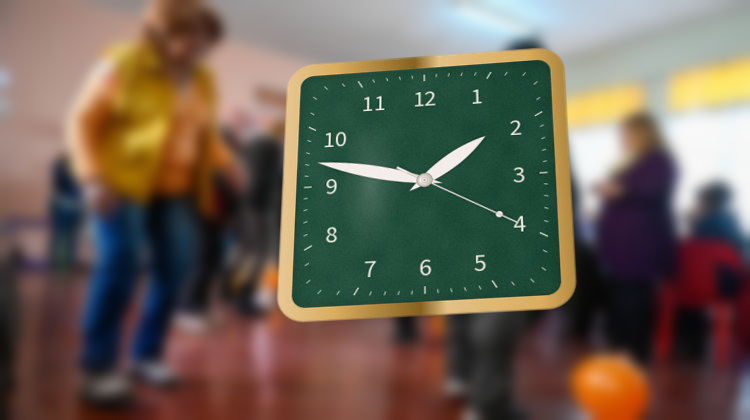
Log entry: 1h47m20s
